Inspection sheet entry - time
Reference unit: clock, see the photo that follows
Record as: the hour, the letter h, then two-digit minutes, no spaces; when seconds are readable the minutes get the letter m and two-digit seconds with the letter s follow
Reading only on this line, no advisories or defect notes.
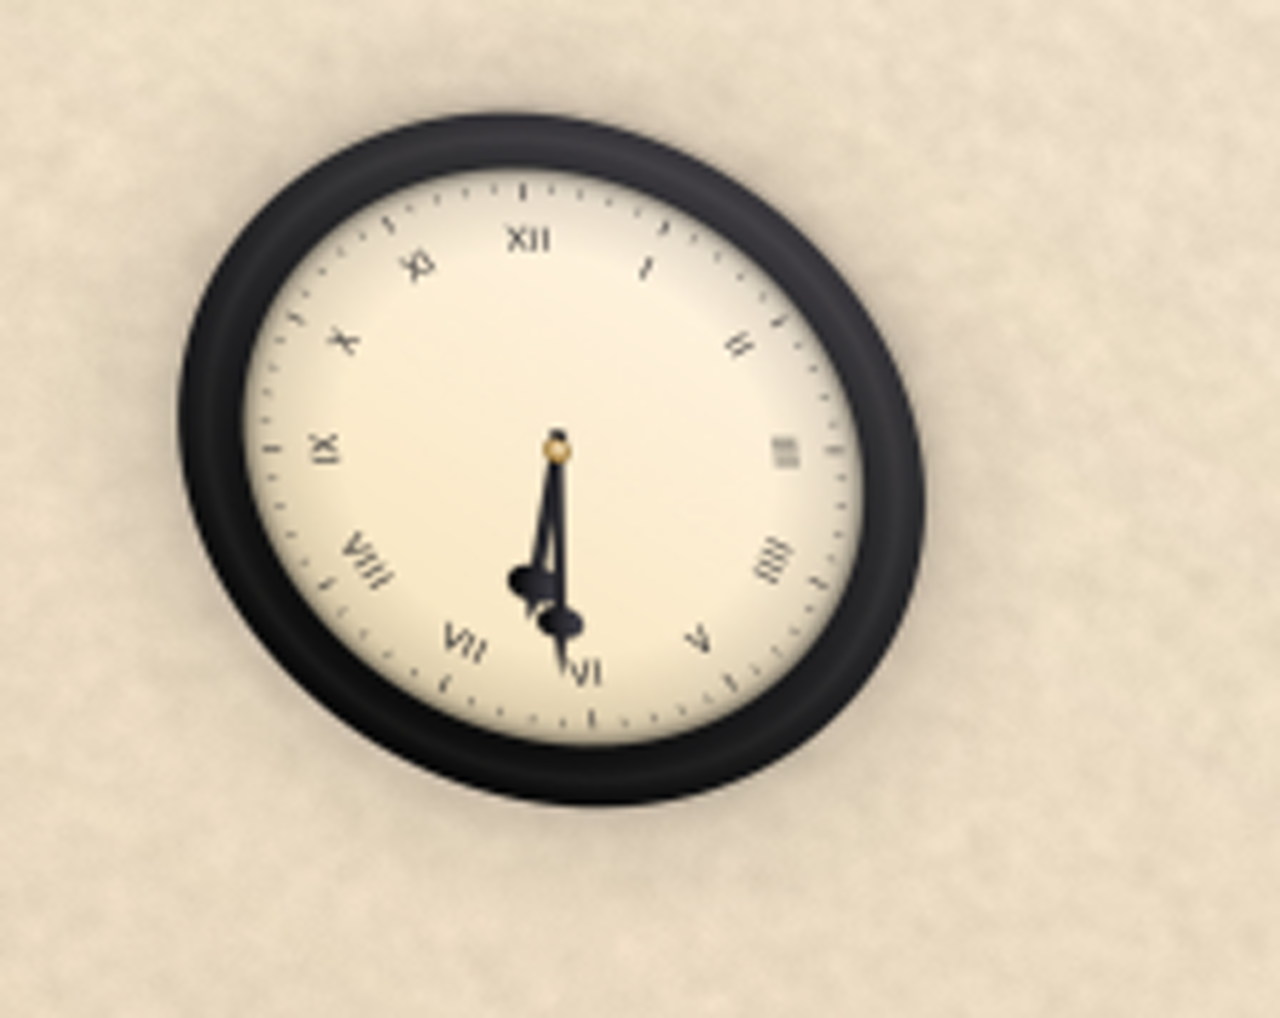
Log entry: 6h31
